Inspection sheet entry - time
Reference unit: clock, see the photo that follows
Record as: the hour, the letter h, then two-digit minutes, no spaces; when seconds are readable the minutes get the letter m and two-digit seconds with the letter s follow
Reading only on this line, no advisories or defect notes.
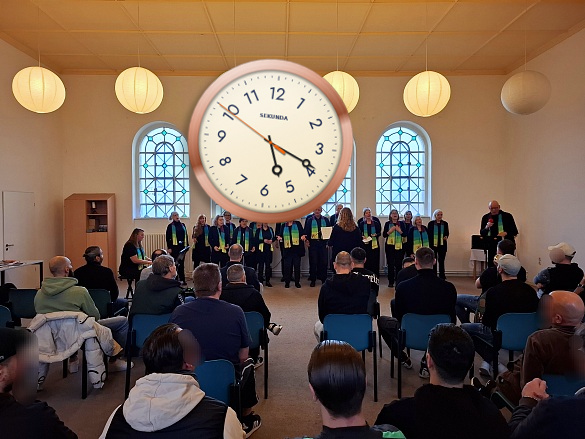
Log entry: 5h18m50s
